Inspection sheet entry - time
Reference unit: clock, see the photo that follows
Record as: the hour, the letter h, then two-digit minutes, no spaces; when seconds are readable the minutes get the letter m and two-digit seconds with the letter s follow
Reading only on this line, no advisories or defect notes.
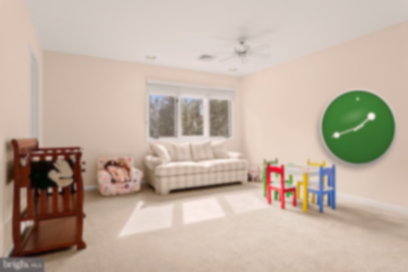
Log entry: 1h42
